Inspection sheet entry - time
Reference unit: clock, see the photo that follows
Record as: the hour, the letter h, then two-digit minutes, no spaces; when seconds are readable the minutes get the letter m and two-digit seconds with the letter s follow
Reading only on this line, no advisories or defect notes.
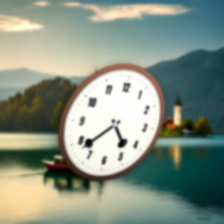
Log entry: 4h38
